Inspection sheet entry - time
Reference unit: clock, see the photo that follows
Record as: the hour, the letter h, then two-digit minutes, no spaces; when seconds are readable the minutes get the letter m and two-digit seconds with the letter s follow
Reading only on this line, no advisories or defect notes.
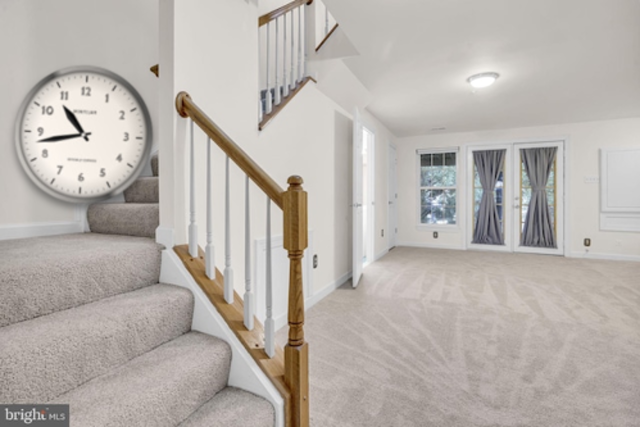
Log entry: 10h43
